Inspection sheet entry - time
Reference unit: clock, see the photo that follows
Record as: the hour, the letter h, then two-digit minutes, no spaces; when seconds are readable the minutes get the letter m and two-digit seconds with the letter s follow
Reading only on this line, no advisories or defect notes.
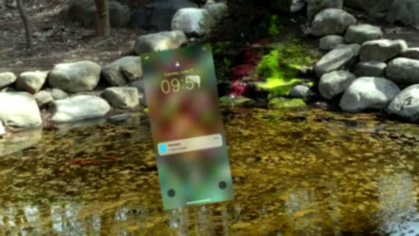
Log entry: 9h51
